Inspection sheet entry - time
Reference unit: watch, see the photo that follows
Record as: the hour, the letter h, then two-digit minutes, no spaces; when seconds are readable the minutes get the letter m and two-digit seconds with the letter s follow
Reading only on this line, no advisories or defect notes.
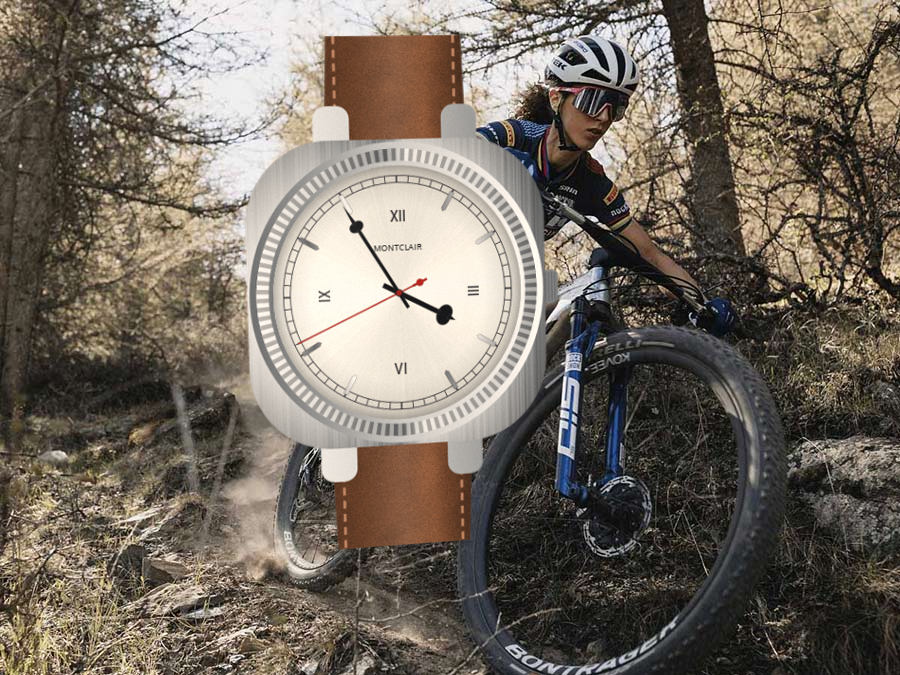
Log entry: 3h54m41s
